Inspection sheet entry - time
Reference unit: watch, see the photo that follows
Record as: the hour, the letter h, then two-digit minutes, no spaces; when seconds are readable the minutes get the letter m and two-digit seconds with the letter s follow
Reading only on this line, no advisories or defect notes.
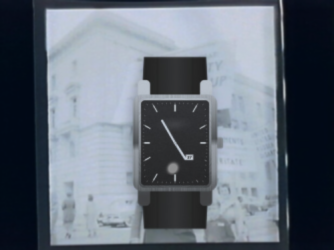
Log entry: 4h55
